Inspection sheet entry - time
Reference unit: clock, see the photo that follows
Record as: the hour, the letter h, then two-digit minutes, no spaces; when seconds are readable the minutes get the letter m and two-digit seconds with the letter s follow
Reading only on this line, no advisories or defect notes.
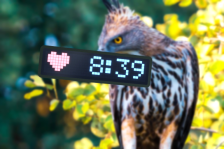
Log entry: 8h39
